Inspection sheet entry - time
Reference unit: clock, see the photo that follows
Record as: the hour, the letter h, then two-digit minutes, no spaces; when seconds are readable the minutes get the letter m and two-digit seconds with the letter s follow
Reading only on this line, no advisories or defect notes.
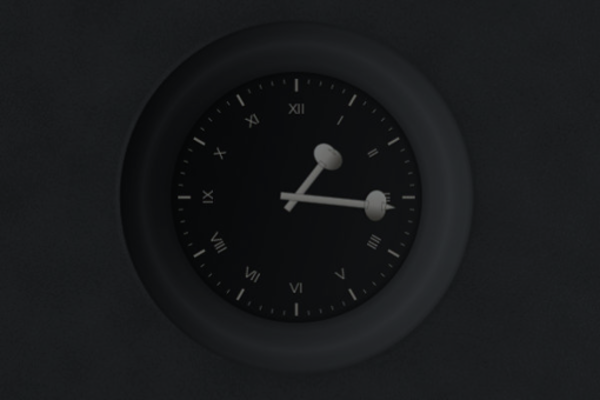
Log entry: 1h16
